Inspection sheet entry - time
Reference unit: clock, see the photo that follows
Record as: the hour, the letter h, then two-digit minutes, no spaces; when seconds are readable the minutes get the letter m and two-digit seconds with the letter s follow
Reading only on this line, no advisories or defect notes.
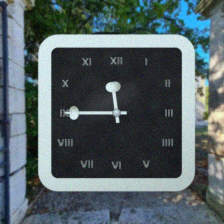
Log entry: 11h45
